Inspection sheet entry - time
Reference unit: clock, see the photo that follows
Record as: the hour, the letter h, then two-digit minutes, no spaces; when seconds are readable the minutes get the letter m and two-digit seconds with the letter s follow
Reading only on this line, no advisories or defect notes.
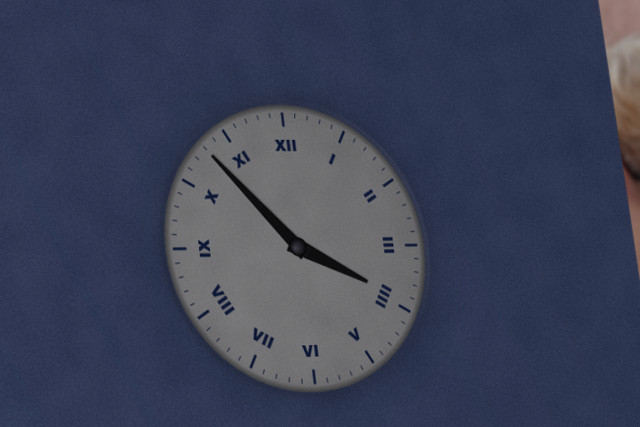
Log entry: 3h53
